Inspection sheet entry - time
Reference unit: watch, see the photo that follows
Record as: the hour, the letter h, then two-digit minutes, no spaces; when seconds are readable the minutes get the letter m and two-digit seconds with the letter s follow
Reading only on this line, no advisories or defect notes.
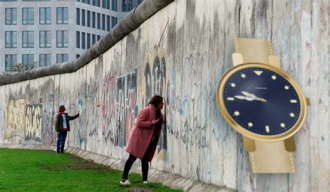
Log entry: 9h46
